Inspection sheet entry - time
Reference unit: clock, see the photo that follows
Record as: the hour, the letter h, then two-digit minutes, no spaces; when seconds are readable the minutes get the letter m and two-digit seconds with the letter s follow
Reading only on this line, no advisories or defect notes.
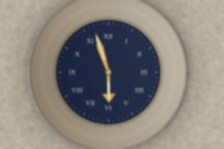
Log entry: 5h57
